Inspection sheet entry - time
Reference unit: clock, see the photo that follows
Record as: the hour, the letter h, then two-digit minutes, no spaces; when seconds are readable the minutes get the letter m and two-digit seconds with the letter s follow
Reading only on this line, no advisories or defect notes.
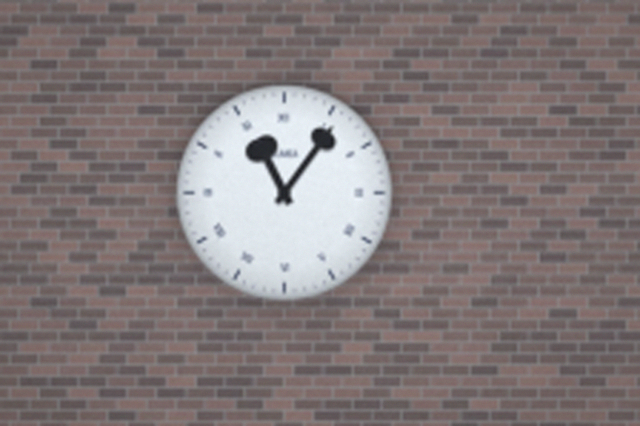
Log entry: 11h06
